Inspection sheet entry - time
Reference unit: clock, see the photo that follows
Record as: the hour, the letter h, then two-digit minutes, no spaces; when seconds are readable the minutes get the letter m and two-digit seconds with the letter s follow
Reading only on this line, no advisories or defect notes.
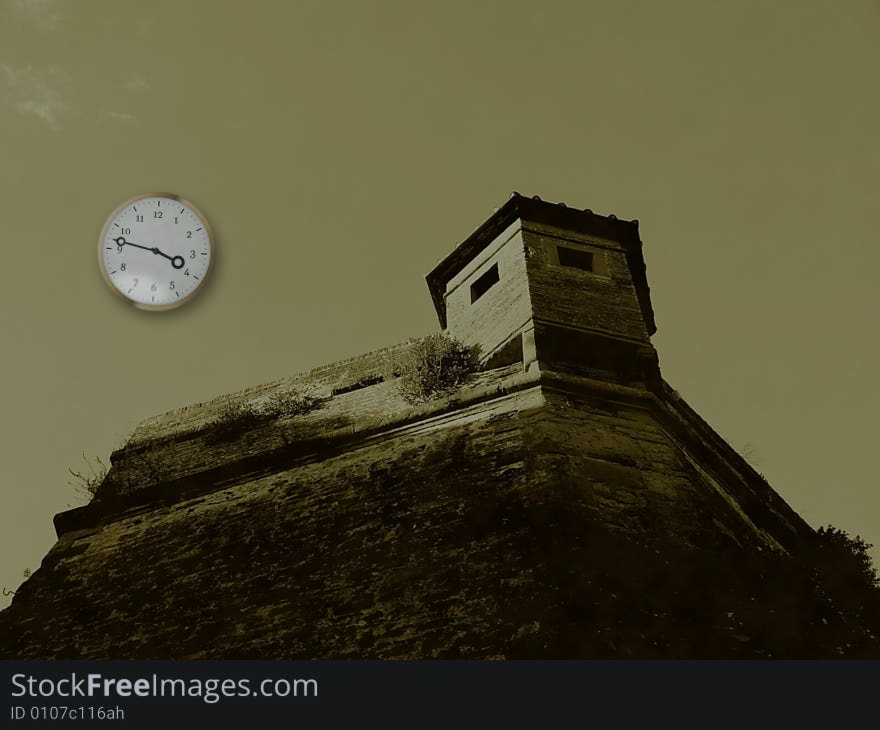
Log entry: 3h47
